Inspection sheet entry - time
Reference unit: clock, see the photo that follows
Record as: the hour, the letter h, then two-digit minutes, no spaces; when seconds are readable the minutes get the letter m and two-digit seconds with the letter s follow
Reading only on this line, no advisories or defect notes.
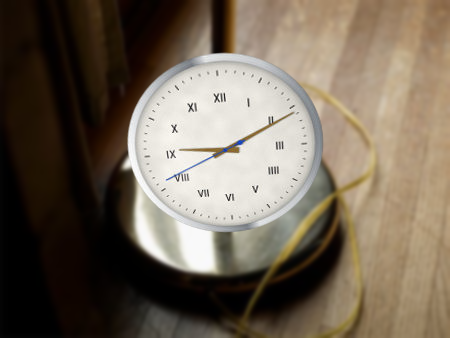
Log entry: 9h10m41s
